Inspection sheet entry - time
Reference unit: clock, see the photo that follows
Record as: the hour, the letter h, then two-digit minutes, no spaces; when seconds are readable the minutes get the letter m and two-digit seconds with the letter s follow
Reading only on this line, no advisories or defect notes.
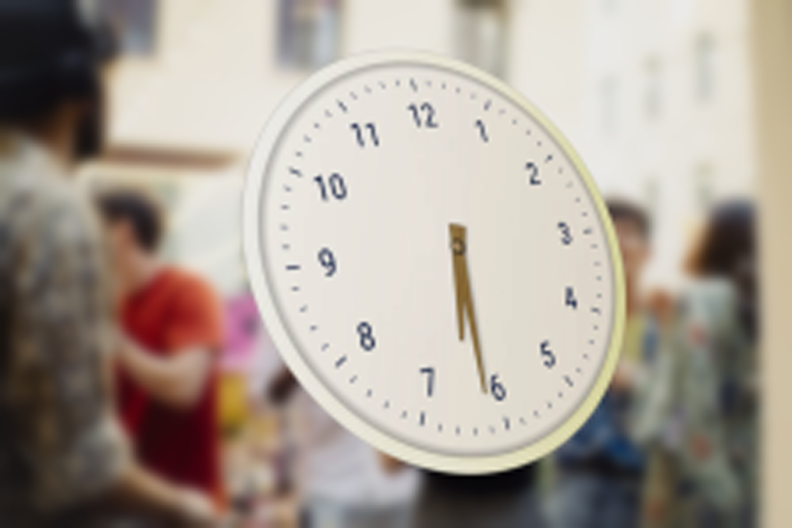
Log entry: 6h31
